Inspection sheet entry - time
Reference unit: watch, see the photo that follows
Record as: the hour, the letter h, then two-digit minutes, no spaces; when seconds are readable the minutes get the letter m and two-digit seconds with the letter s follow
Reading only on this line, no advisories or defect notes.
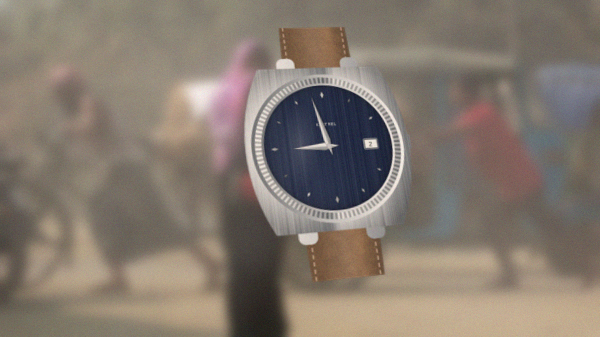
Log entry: 8h58
